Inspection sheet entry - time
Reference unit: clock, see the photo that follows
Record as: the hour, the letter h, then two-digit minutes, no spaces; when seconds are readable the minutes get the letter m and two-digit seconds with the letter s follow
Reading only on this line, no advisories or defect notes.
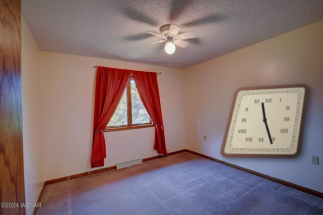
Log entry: 11h26
